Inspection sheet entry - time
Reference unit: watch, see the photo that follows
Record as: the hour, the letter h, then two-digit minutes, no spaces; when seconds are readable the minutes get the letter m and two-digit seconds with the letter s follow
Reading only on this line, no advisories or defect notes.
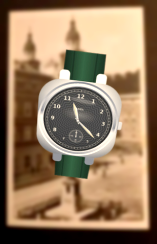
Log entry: 11h22
